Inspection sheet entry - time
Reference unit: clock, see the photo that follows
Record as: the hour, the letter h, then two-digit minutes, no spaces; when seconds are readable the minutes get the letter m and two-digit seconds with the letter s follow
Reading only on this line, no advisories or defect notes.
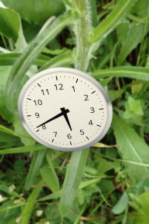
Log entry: 5h41
